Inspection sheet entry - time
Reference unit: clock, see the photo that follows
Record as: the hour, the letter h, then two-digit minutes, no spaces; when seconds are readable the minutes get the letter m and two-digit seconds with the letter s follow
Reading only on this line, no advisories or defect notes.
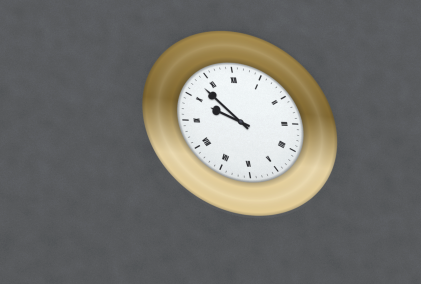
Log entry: 9h53
